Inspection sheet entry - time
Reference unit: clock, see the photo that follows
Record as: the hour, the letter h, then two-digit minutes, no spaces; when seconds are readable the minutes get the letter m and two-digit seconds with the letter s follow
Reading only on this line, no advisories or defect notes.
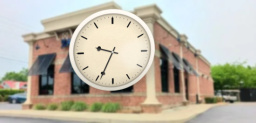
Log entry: 9h34
